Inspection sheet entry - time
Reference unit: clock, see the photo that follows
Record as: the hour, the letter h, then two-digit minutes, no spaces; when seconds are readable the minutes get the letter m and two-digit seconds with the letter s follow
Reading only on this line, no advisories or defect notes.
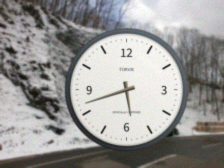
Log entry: 5h42
